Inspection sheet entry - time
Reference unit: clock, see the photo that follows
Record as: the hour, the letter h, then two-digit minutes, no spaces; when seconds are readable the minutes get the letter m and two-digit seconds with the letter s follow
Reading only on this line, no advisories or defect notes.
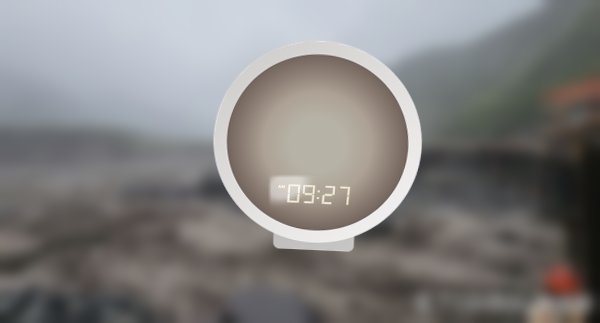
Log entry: 9h27
